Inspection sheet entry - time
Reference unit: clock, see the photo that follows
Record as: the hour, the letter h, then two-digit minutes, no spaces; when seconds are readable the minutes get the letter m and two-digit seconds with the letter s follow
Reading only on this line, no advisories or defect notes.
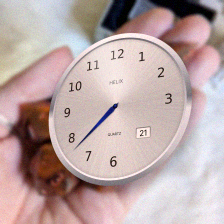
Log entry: 7h38
